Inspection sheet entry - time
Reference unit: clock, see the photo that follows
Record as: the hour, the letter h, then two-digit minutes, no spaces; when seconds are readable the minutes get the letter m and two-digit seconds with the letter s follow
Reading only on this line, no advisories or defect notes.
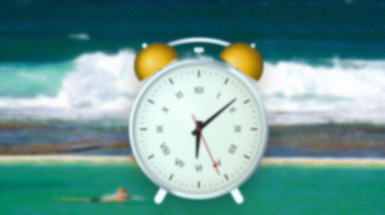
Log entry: 6h08m26s
